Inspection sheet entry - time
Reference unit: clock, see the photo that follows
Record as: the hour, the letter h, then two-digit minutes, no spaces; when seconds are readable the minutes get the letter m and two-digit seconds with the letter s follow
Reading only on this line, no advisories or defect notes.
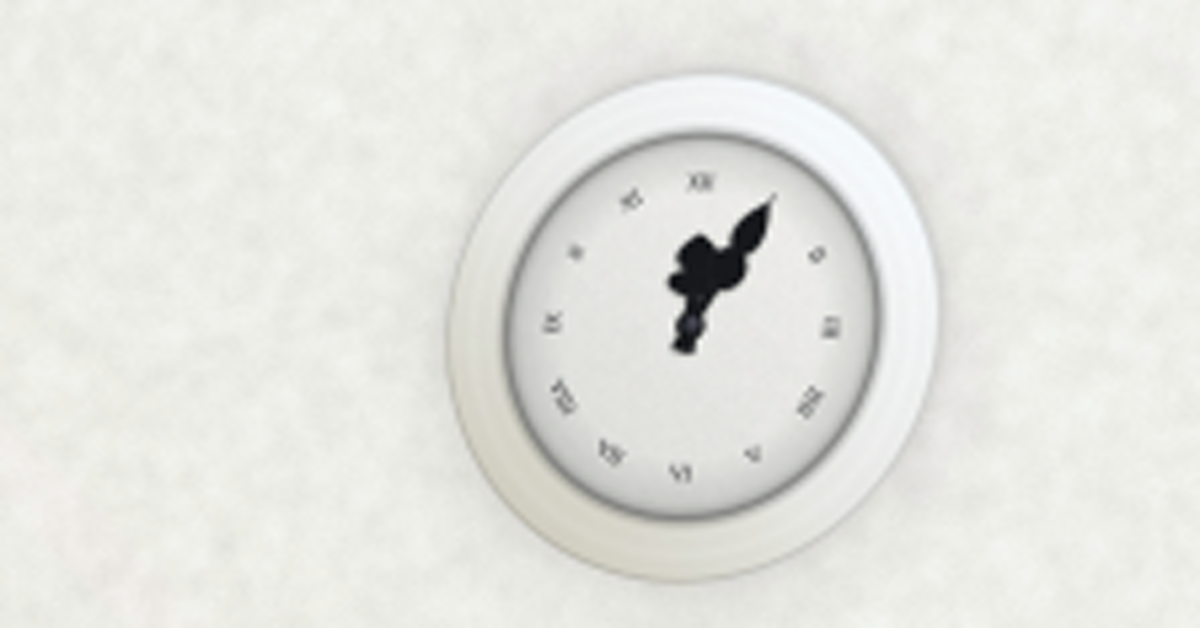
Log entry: 12h05
